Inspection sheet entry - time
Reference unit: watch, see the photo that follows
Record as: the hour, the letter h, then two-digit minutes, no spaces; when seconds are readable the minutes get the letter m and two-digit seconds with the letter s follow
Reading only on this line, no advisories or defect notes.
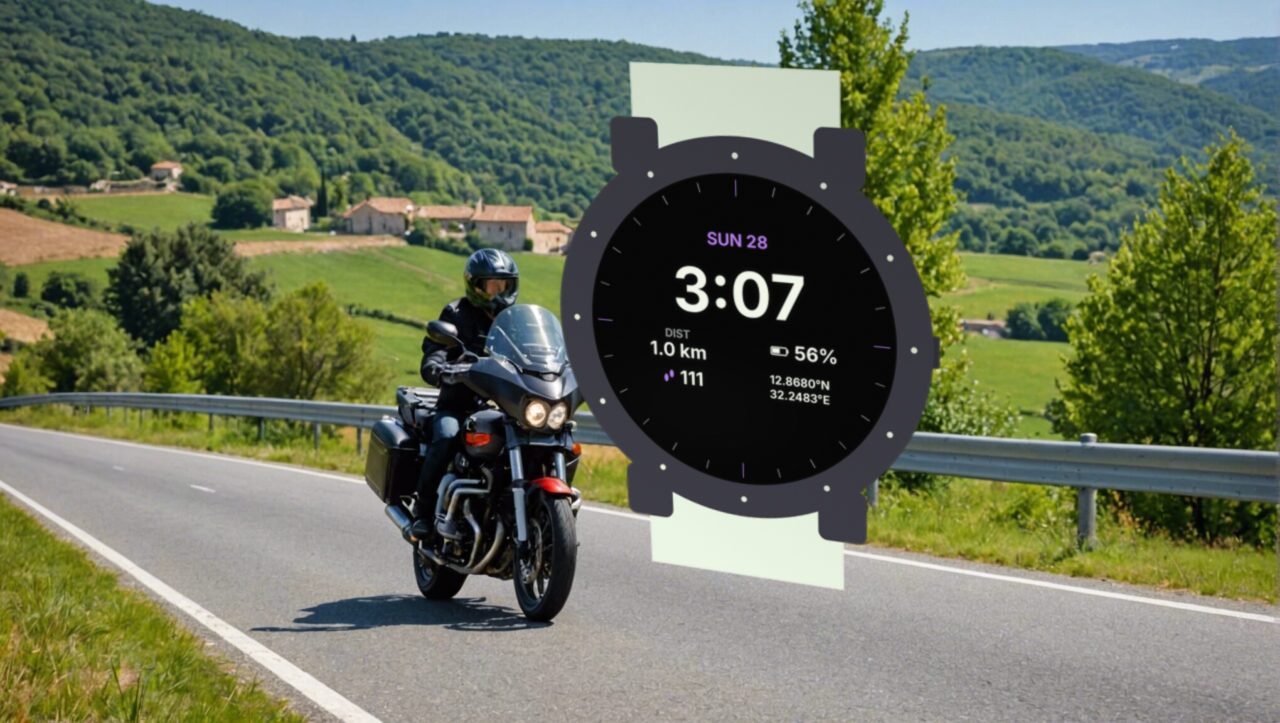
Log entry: 3h07
